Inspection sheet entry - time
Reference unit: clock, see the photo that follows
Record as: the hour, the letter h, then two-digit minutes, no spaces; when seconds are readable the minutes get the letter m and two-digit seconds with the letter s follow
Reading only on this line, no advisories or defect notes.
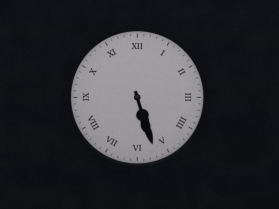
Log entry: 5h27
